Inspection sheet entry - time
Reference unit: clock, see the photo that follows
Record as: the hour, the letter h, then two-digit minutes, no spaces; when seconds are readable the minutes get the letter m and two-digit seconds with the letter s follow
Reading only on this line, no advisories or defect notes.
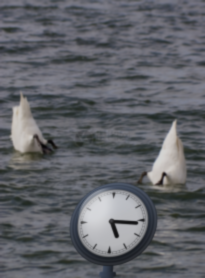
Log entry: 5h16
